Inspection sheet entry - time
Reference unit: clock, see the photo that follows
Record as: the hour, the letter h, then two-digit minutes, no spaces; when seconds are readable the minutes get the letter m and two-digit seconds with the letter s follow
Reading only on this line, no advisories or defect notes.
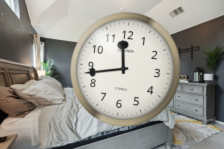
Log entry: 11h43
